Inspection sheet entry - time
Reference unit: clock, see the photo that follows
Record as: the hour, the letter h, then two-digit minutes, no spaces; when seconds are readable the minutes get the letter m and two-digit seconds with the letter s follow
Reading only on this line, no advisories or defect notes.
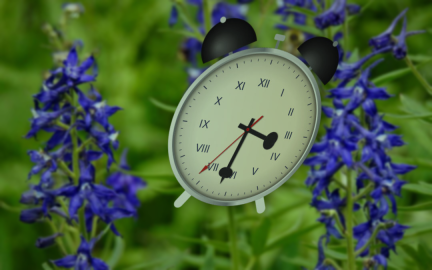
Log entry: 3h31m36s
